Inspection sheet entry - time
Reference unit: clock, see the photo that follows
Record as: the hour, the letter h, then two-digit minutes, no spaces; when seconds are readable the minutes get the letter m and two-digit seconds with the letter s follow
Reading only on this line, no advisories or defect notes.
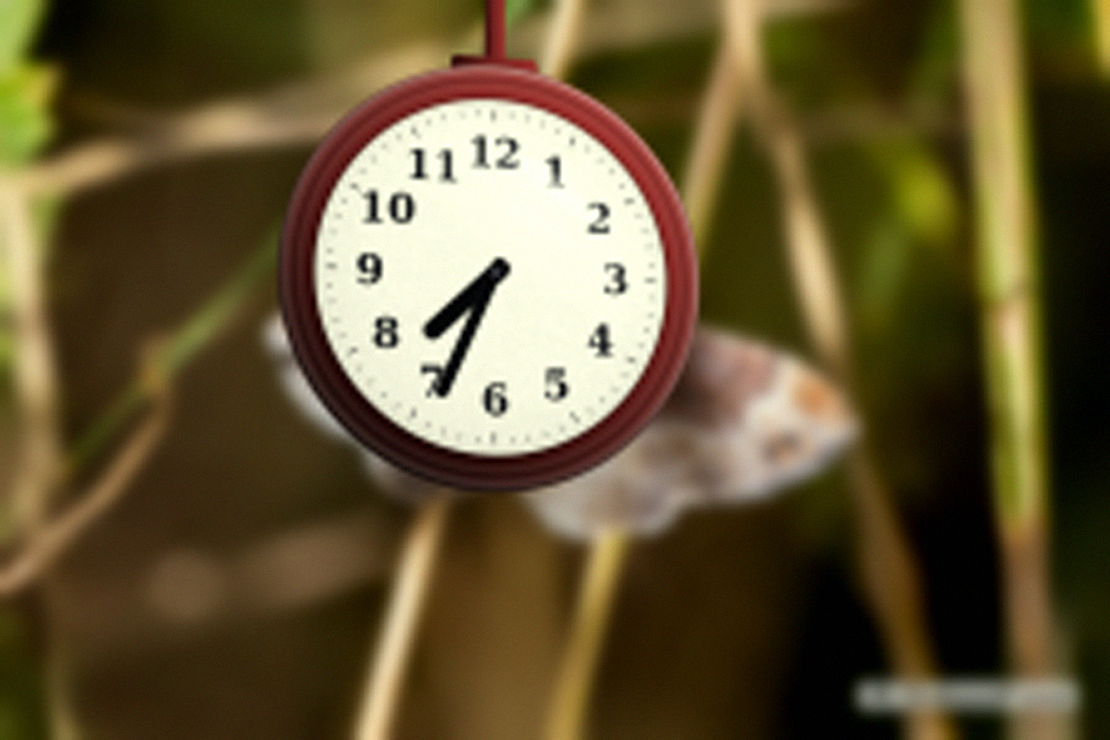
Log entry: 7h34
